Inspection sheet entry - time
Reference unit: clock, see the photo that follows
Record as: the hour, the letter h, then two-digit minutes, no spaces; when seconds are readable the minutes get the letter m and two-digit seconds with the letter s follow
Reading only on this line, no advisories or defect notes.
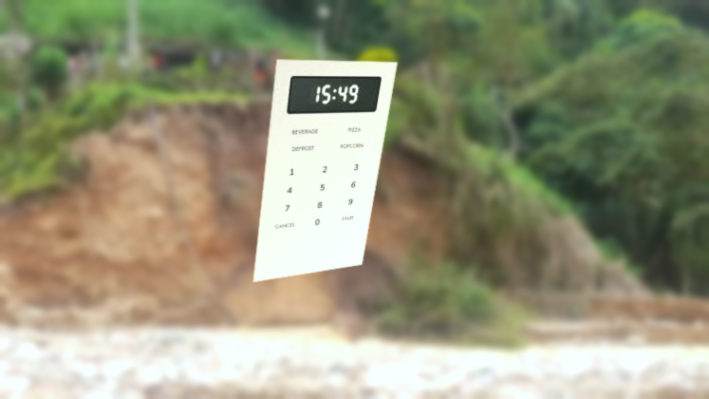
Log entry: 15h49
